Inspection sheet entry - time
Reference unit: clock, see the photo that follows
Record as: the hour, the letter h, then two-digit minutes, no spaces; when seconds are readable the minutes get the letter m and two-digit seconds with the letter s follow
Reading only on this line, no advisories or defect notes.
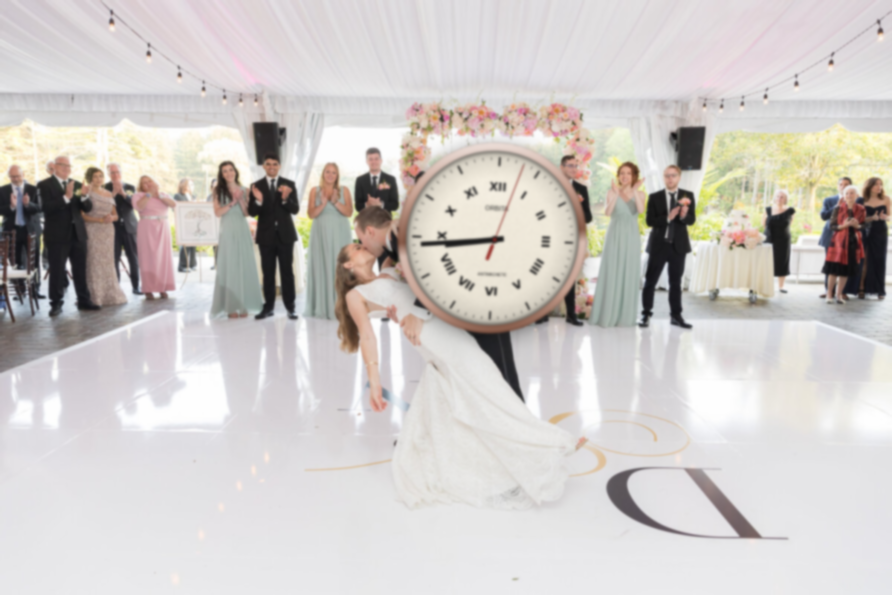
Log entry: 8h44m03s
